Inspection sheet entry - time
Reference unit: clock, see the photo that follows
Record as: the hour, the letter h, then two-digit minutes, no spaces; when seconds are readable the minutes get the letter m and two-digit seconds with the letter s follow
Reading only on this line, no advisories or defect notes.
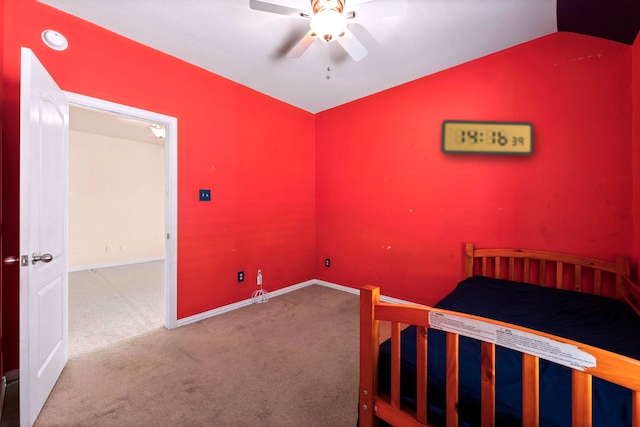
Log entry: 14h16
